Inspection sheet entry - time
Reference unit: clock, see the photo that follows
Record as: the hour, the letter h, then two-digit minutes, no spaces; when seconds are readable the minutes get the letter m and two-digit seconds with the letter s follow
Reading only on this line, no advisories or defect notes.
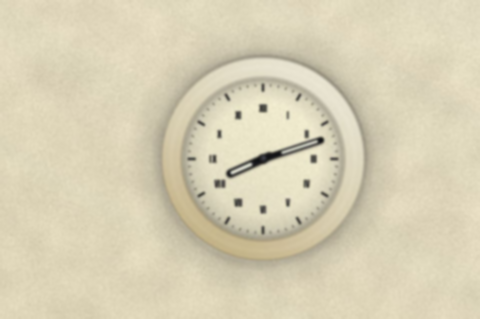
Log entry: 8h12
